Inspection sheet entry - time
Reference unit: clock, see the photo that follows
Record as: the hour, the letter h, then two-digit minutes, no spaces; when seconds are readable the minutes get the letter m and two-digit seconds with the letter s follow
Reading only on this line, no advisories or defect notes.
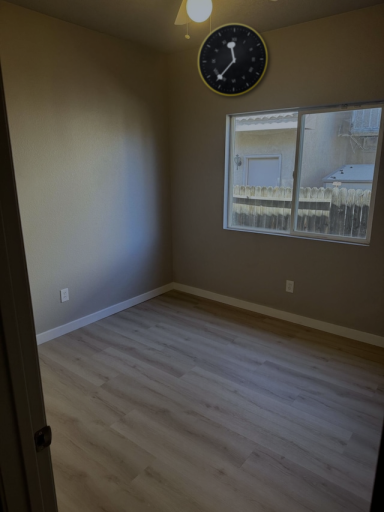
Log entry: 11h37
